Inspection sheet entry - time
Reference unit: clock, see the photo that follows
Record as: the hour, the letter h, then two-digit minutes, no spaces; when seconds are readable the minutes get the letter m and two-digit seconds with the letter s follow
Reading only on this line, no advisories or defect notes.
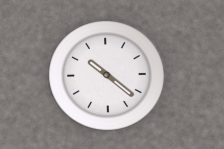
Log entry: 10h22
